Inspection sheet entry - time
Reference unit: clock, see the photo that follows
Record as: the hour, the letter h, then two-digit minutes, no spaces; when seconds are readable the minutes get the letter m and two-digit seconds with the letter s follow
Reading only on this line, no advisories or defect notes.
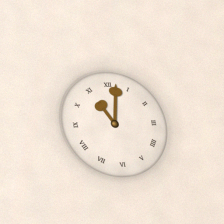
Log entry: 11h02
